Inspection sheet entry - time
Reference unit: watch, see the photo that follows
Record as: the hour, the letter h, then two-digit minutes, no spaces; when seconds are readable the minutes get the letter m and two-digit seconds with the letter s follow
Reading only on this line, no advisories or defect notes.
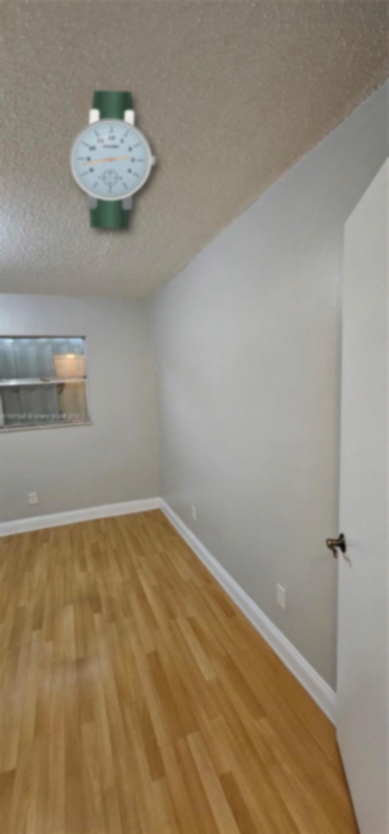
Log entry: 2h43
